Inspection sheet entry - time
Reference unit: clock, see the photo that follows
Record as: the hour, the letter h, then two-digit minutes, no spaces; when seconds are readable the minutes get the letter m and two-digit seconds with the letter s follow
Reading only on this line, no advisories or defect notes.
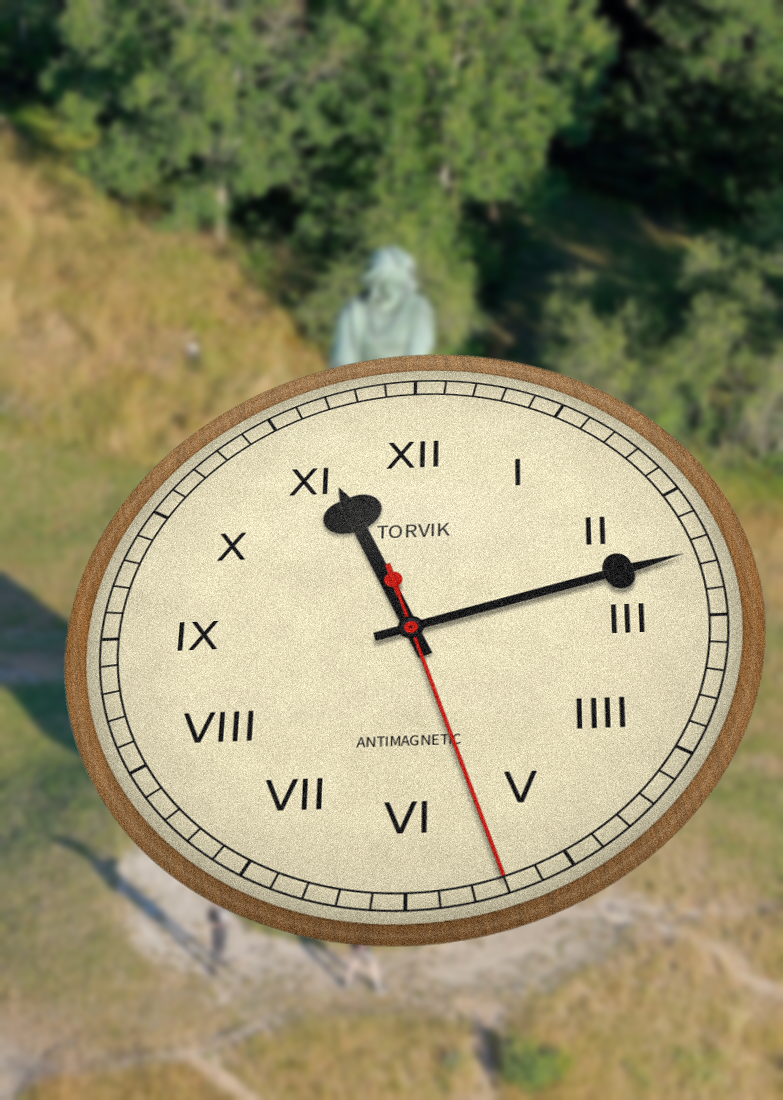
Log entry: 11h12m27s
